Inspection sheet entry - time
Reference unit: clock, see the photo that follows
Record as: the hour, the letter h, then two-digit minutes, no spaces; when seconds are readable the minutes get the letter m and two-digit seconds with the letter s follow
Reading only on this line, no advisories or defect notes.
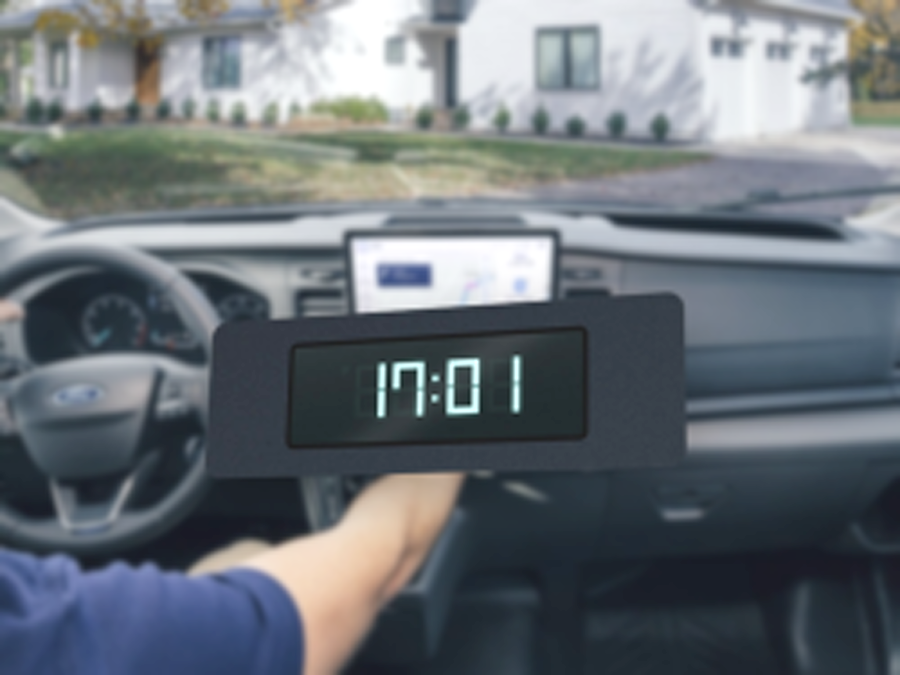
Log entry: 17h01
